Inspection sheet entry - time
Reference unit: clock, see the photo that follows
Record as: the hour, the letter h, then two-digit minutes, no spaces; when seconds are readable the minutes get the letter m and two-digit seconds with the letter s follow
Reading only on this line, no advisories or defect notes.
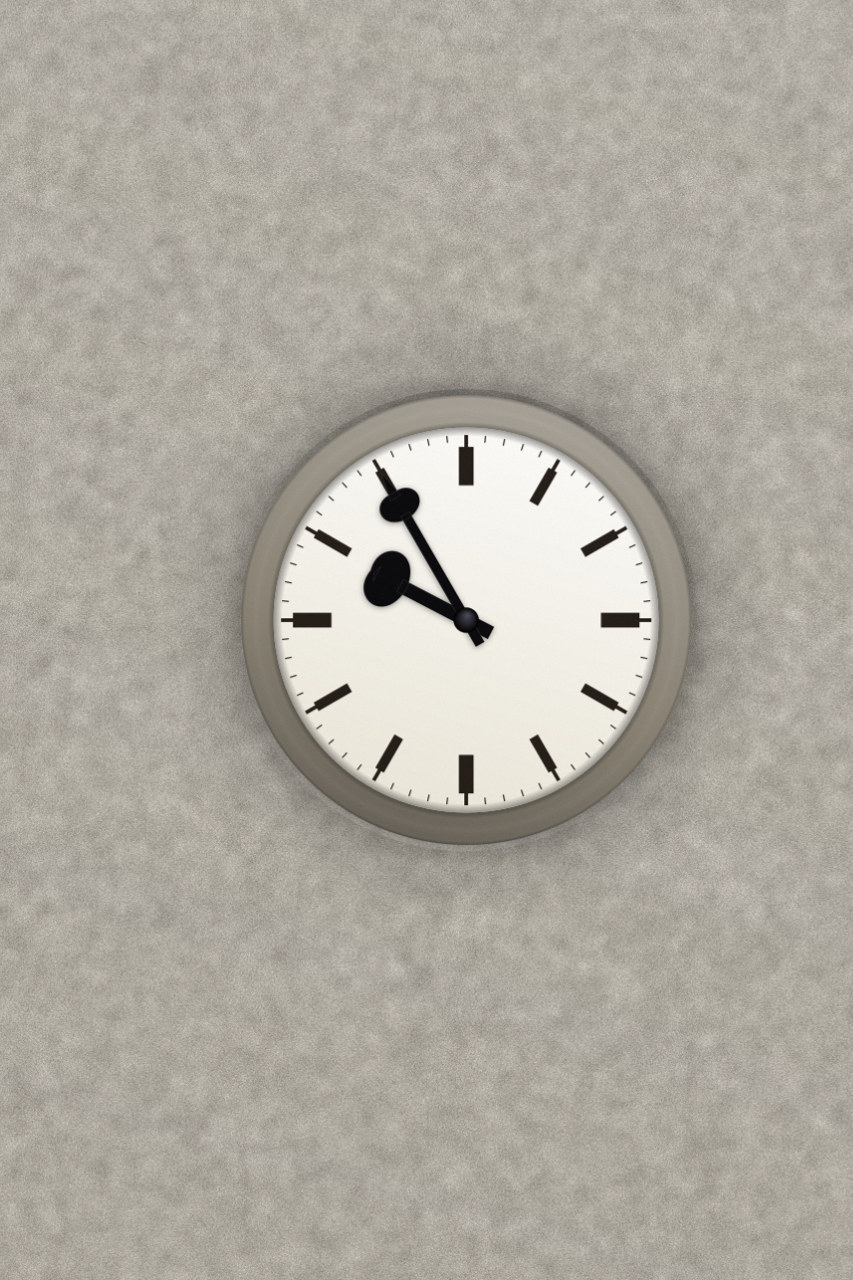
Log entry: 9h55
